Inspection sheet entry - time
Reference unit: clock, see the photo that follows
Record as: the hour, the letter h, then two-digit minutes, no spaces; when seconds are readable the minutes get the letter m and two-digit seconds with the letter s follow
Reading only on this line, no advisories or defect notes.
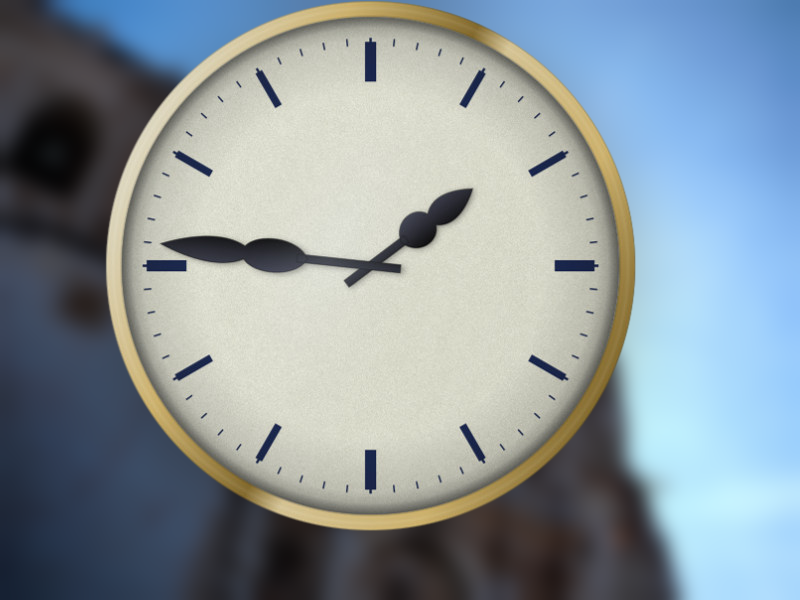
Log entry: 1h46
